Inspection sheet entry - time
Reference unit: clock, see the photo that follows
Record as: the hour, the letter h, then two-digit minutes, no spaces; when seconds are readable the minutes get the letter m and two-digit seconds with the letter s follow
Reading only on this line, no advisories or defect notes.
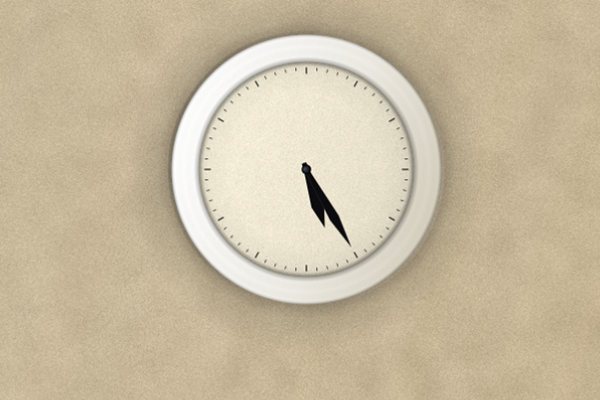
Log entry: 5h25
